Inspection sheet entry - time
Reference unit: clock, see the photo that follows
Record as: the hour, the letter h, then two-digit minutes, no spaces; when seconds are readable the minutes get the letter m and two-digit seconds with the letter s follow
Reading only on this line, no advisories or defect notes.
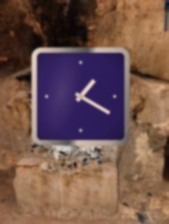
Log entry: 1h20
